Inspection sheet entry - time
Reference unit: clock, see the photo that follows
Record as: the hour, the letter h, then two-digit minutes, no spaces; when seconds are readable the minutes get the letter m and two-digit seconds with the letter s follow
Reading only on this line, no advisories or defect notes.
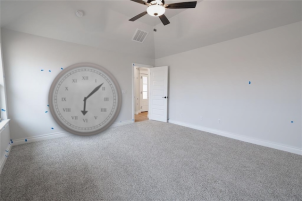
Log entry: 6h08
